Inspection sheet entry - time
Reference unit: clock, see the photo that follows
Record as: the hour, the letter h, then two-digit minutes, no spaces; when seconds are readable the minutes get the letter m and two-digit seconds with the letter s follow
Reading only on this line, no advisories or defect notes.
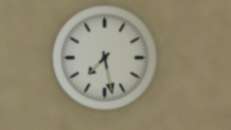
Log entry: 7h28
